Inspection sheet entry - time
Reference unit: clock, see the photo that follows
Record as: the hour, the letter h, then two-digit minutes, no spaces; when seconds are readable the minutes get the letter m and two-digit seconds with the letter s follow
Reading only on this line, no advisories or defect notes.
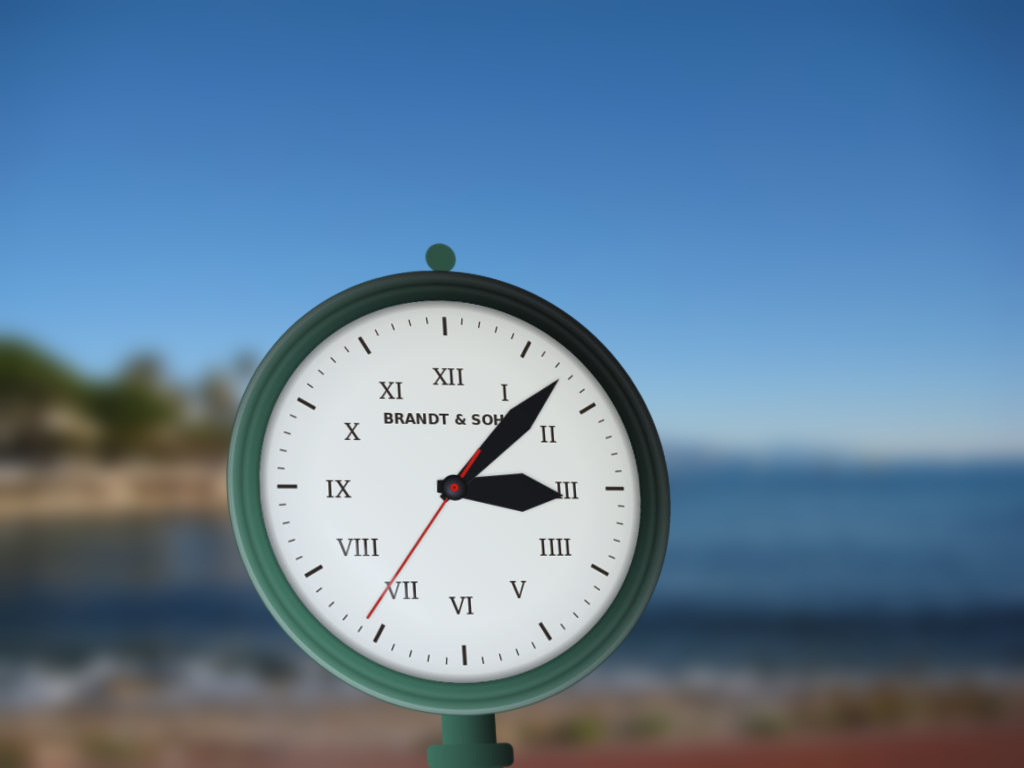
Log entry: 3h07m36s
